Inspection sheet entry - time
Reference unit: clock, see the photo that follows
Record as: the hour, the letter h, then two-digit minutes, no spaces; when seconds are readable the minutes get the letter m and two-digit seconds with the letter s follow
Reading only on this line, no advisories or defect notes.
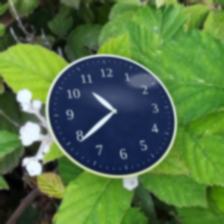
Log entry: 10h39
